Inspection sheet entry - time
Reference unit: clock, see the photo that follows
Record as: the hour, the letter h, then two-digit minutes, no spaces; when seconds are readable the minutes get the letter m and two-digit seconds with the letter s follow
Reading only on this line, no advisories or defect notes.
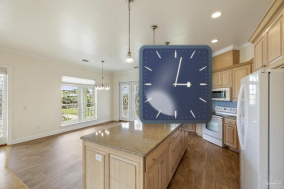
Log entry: 3h02
